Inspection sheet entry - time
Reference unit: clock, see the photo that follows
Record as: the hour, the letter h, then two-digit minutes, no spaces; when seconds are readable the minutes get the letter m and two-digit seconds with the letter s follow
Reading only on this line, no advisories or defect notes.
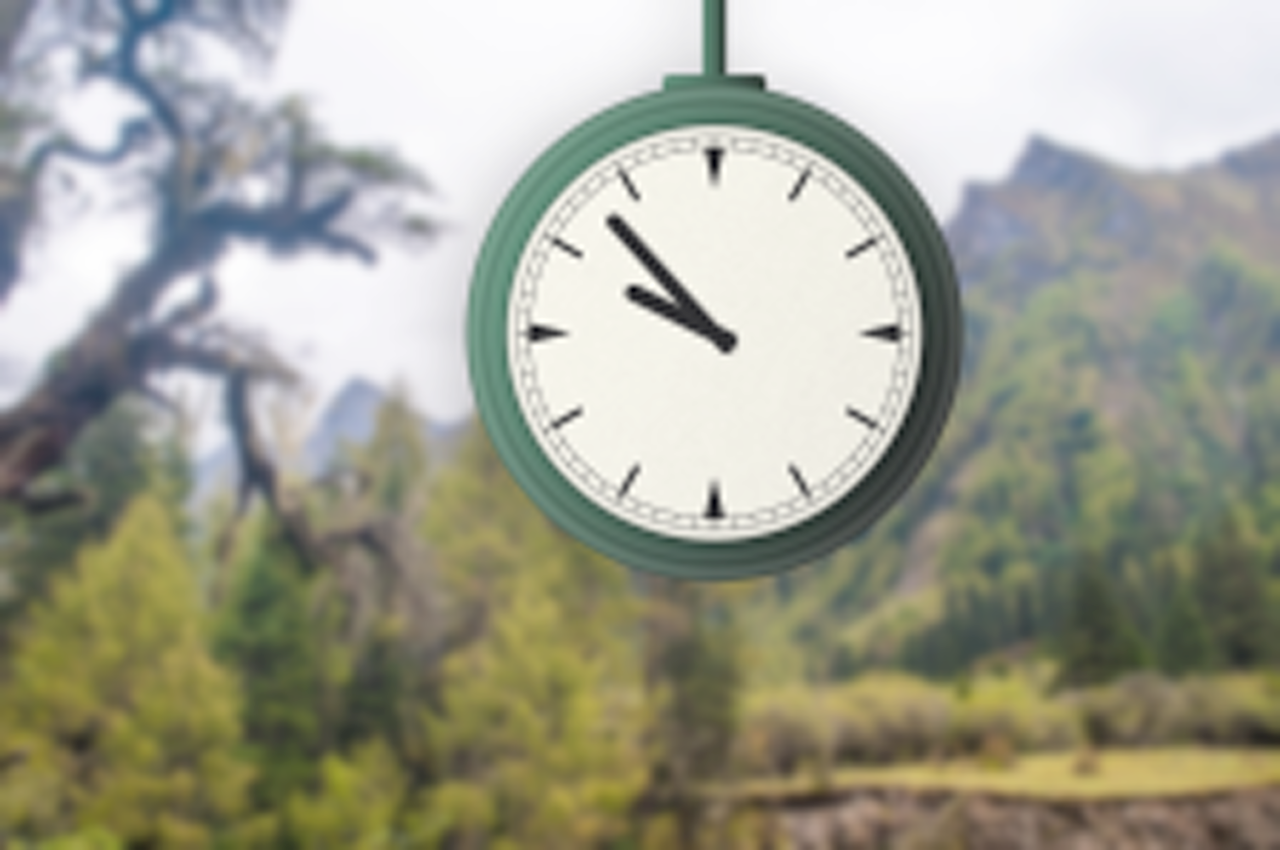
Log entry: 9h53
